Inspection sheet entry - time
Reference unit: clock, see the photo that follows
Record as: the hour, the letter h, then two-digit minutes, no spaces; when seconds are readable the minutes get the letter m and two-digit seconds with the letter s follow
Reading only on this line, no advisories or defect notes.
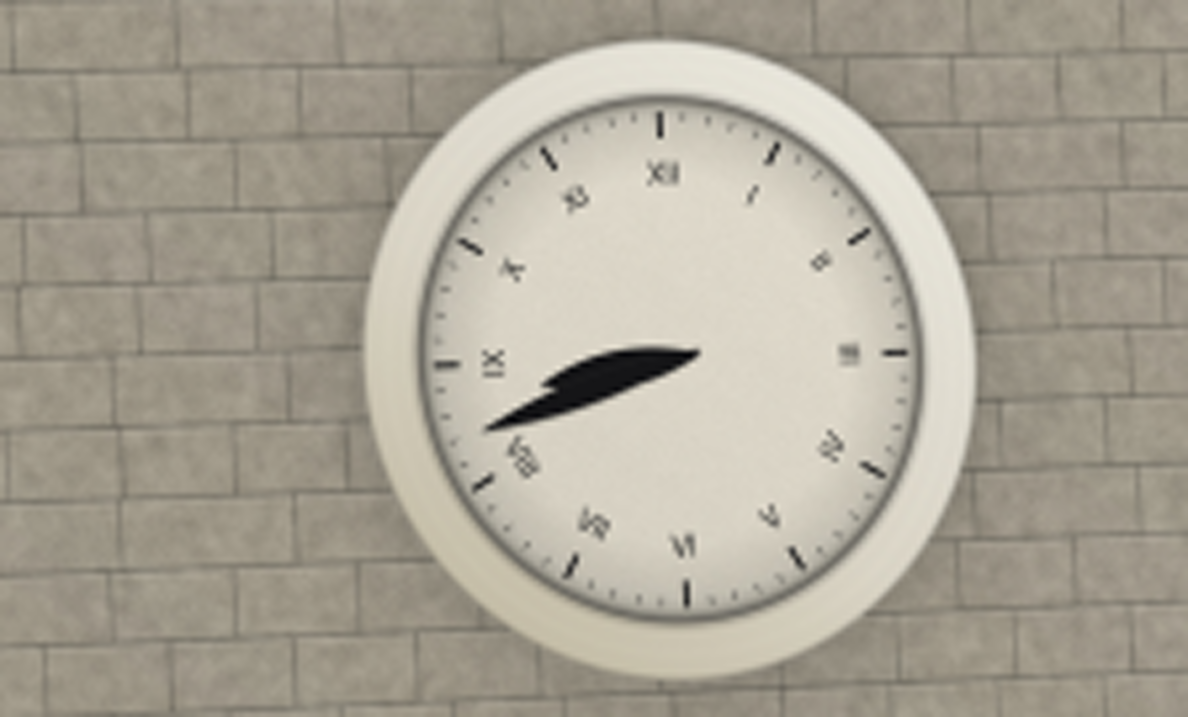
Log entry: 8h42
